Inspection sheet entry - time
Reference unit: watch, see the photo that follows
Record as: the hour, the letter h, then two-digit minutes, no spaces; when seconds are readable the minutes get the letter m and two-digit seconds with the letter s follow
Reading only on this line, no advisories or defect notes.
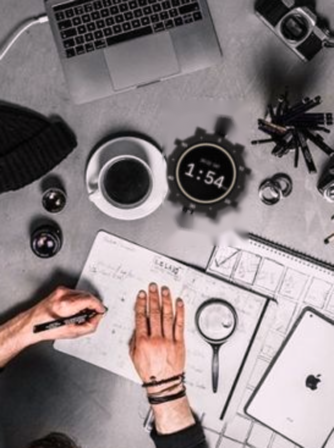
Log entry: 1h54
